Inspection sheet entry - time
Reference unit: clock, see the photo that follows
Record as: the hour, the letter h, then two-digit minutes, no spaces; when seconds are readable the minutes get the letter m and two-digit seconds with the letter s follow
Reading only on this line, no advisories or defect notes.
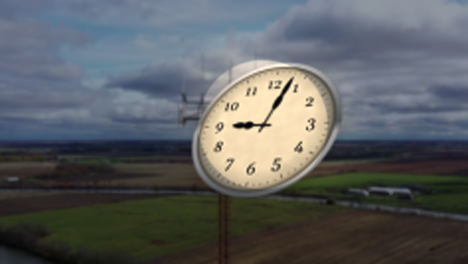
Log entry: 9h03
